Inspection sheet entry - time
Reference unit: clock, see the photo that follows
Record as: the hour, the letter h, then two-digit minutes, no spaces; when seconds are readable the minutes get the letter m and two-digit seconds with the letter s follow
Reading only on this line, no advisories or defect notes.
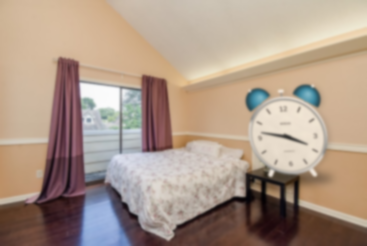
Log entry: 3h47
